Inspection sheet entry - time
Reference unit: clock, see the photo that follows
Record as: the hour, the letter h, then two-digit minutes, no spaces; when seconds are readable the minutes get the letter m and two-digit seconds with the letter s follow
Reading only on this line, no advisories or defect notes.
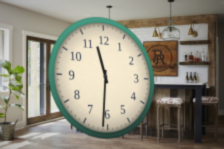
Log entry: 11h31
